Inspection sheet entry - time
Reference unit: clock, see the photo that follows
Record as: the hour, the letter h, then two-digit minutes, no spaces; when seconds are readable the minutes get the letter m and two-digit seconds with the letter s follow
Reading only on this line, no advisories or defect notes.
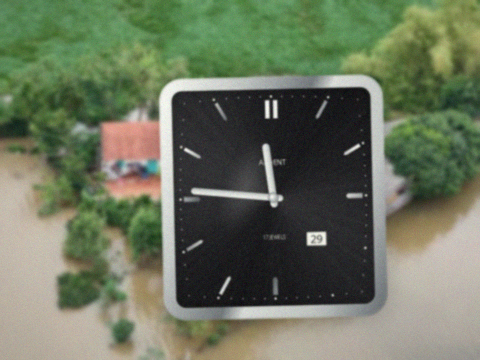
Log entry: 11h46
